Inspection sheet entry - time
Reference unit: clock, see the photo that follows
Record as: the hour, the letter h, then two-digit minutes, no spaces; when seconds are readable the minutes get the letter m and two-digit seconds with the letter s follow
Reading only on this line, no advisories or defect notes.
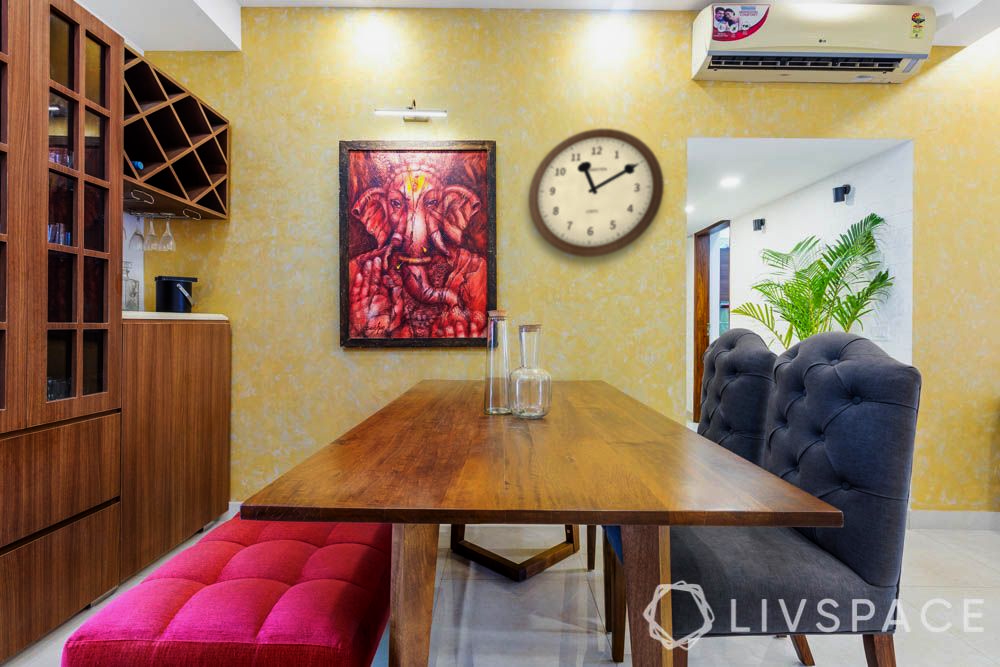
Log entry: 11h10
